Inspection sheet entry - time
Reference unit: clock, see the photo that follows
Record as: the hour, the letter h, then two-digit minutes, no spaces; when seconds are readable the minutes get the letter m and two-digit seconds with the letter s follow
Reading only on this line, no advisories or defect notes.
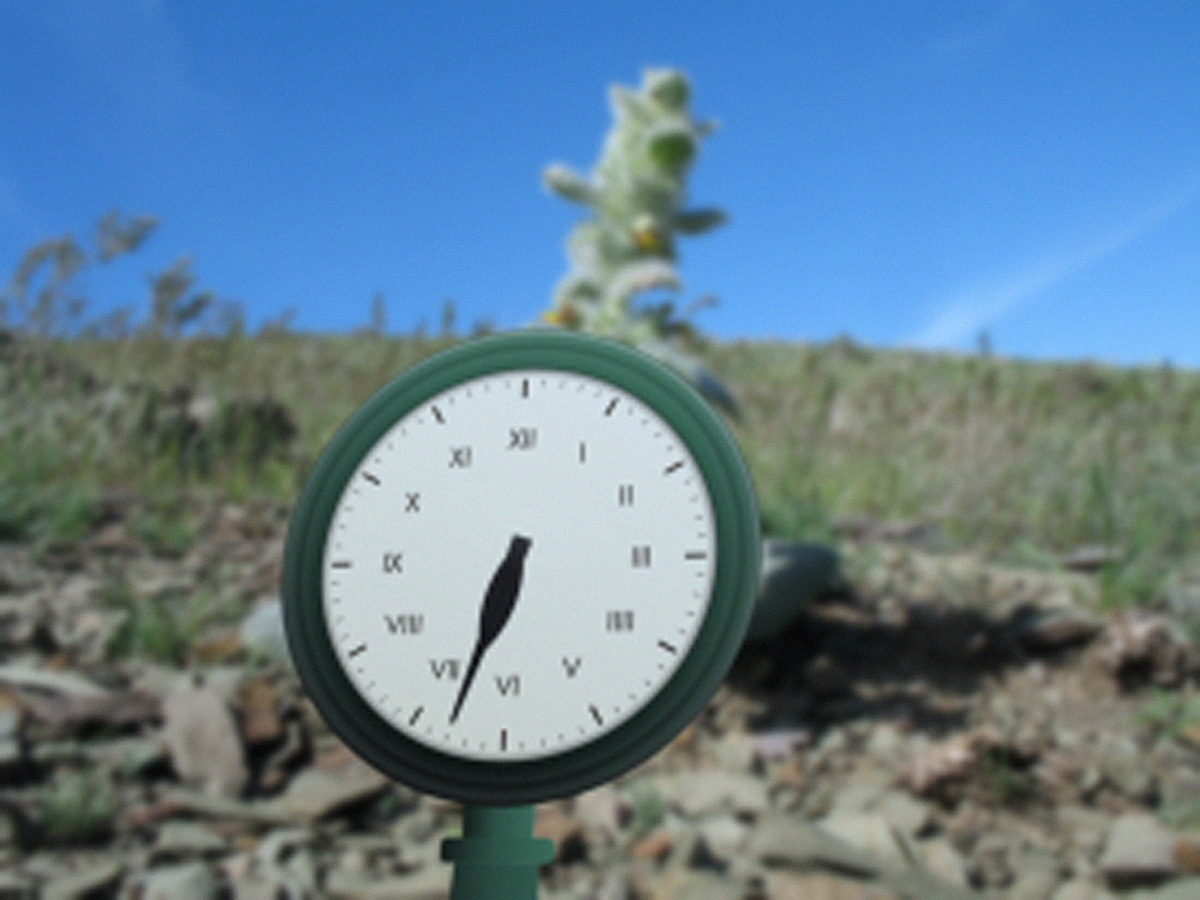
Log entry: 6h33
